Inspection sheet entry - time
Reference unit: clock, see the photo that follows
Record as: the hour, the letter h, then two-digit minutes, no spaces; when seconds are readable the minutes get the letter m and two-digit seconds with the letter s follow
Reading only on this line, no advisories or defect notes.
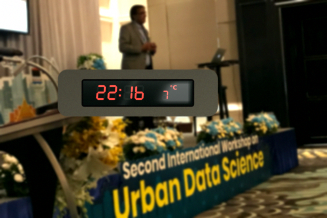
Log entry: 22h16
